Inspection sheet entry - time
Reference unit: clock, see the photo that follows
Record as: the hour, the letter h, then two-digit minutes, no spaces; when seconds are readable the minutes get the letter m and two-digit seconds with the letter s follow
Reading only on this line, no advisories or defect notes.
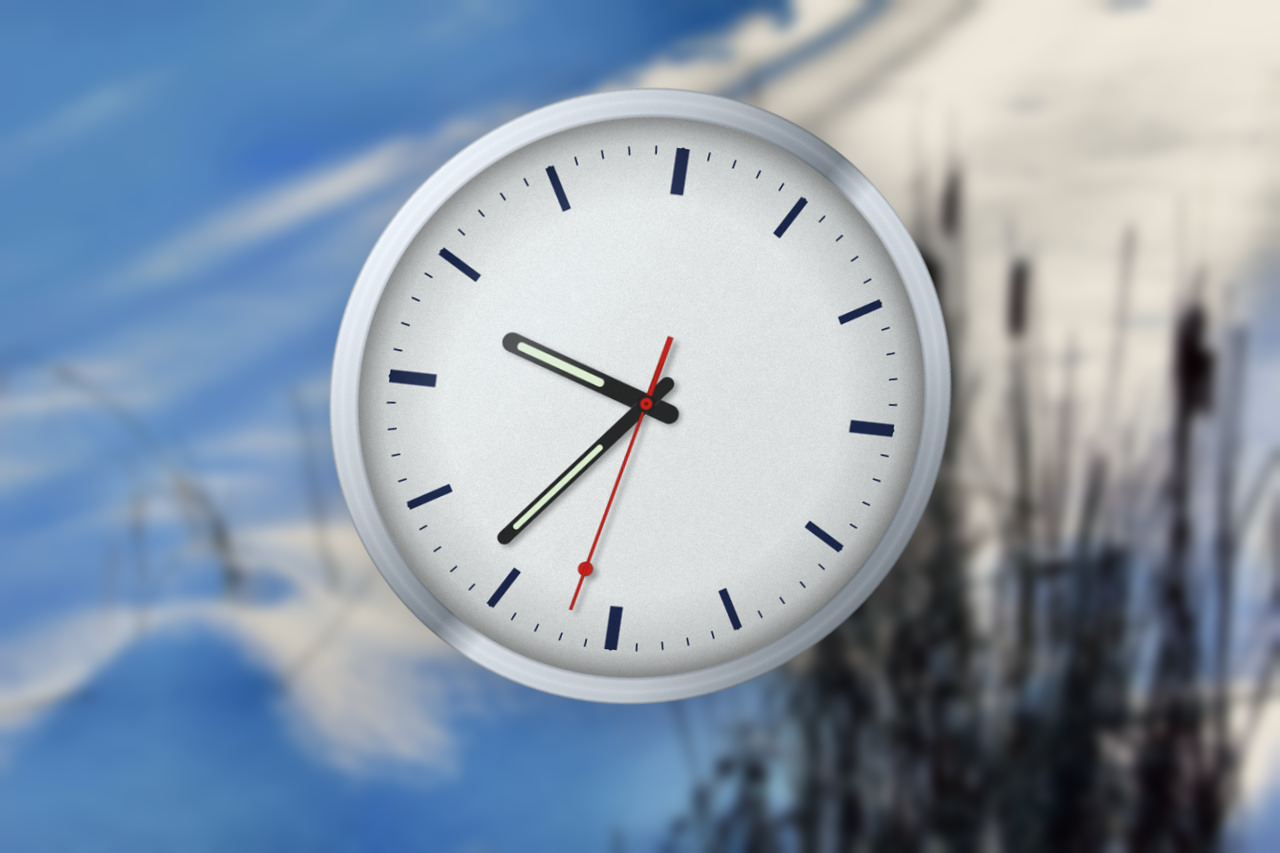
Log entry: 9h36m32s
